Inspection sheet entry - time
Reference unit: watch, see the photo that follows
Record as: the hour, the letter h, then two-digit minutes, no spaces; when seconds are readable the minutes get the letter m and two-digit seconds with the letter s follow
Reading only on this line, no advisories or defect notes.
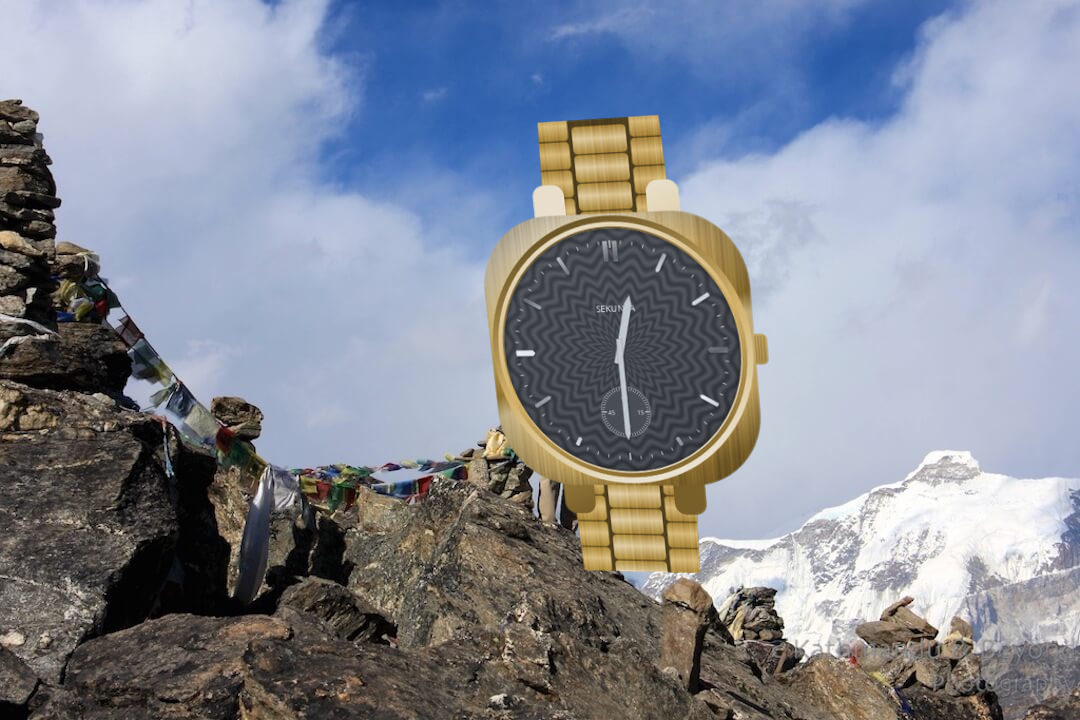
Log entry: 12h30
